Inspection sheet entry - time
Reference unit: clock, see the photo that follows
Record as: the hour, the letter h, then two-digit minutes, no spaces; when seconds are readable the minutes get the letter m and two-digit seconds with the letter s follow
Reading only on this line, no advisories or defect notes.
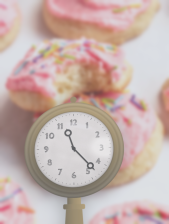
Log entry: 11h23
